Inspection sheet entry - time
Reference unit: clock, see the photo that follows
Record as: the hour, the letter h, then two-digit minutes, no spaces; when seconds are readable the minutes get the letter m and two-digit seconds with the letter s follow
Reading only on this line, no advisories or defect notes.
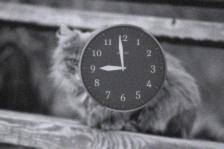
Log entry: 8h59
